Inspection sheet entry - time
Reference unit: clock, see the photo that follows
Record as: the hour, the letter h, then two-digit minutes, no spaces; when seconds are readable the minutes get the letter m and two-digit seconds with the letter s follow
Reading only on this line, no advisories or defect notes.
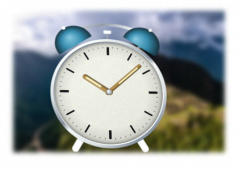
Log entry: 10h08
